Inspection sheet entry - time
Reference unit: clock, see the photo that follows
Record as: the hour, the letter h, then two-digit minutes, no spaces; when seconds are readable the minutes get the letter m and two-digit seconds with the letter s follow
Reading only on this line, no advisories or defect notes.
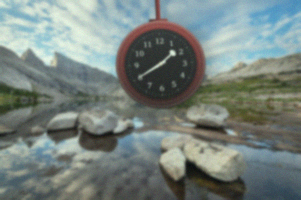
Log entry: 1h40
